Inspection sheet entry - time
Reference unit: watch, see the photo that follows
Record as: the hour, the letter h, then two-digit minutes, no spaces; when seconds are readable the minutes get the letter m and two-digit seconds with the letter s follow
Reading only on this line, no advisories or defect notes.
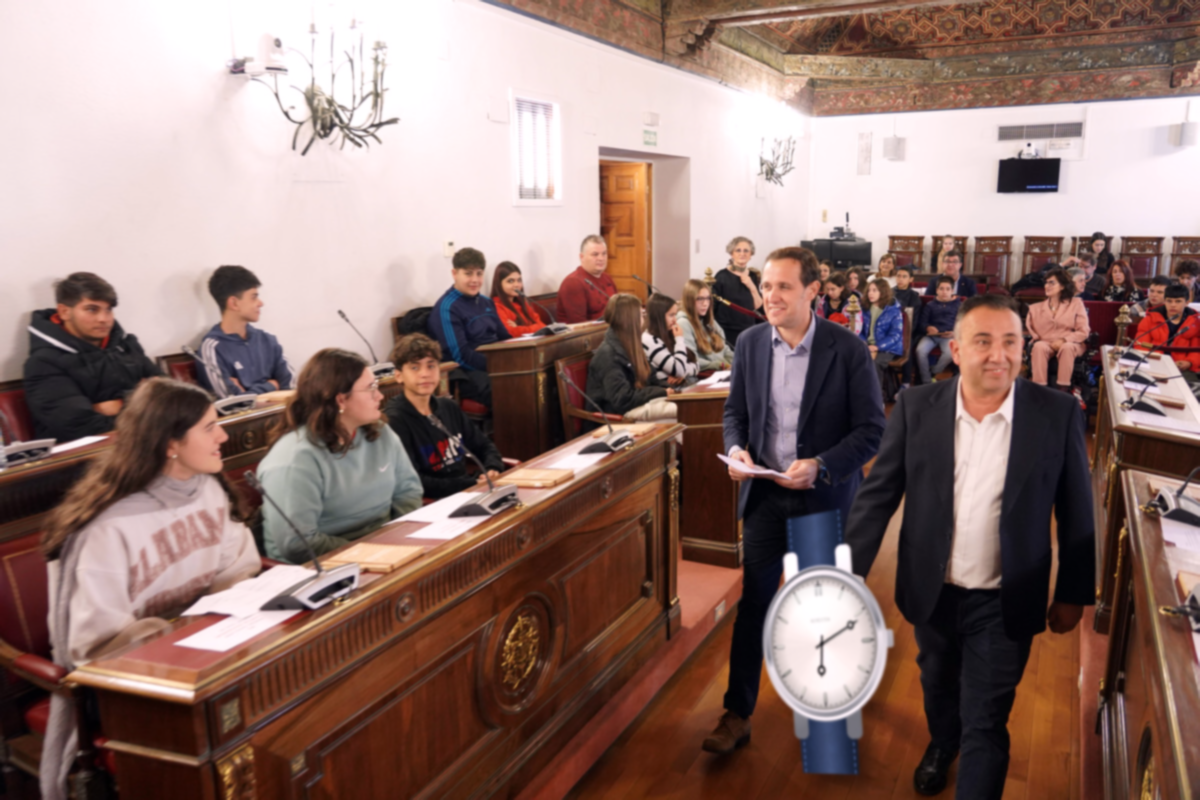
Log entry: 6h11
